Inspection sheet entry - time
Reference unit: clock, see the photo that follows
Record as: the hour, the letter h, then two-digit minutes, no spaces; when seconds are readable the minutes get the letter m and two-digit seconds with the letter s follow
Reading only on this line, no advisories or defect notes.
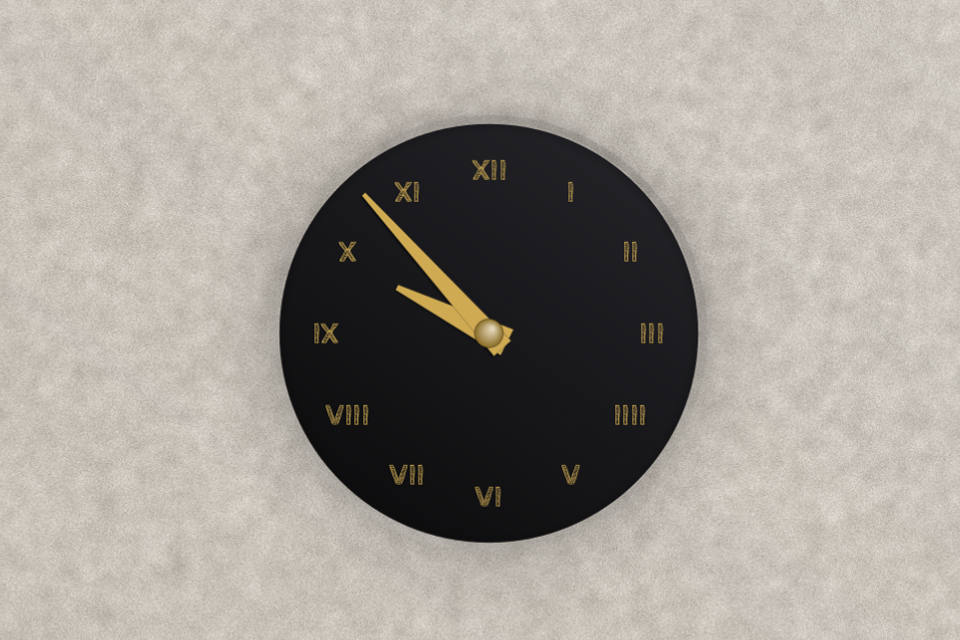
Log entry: 9h53
